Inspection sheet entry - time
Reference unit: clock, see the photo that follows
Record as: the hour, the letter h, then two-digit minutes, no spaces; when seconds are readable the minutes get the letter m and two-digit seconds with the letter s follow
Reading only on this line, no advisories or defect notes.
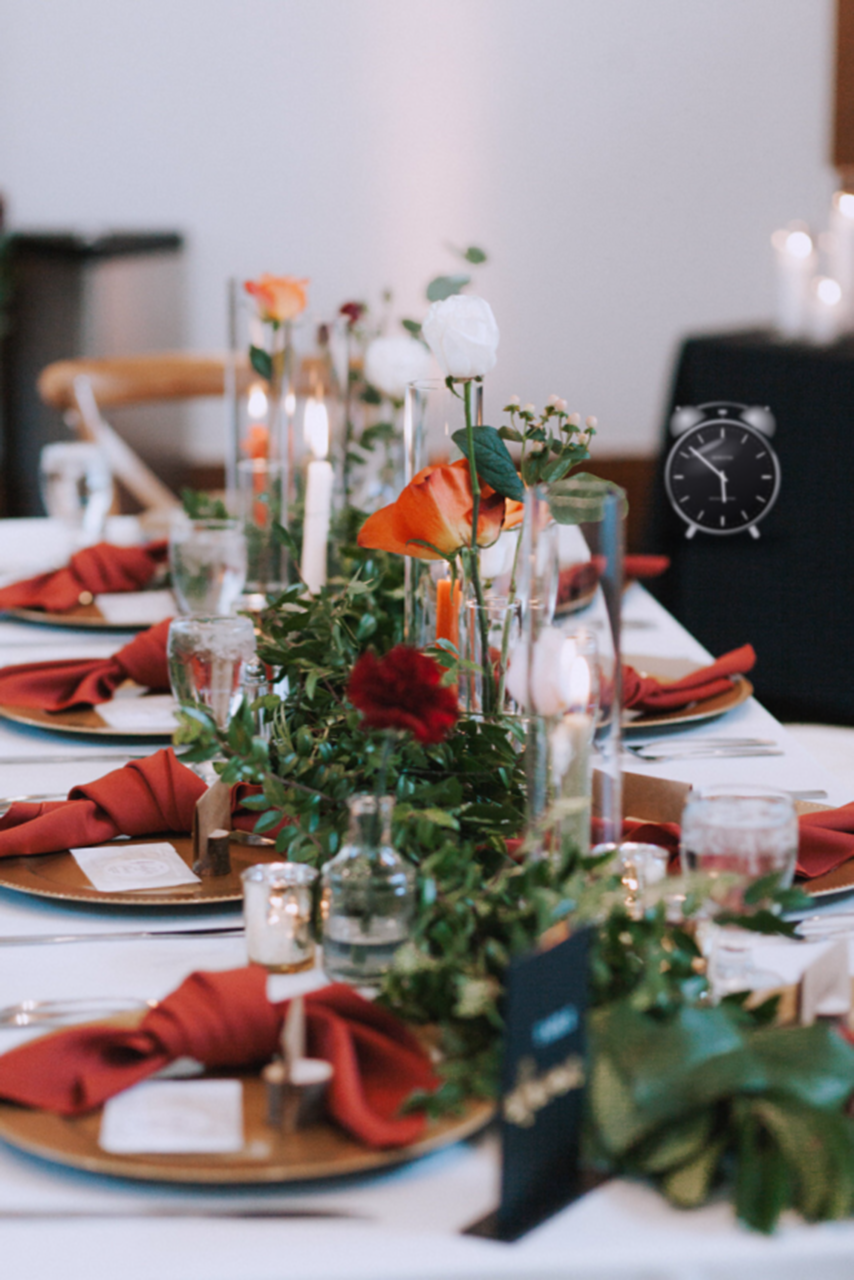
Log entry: 5h52
